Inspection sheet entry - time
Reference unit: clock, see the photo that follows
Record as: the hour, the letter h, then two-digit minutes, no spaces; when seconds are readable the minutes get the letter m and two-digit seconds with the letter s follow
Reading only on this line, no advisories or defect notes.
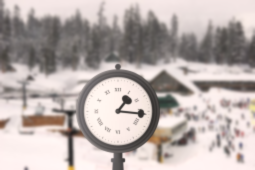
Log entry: 1h16
